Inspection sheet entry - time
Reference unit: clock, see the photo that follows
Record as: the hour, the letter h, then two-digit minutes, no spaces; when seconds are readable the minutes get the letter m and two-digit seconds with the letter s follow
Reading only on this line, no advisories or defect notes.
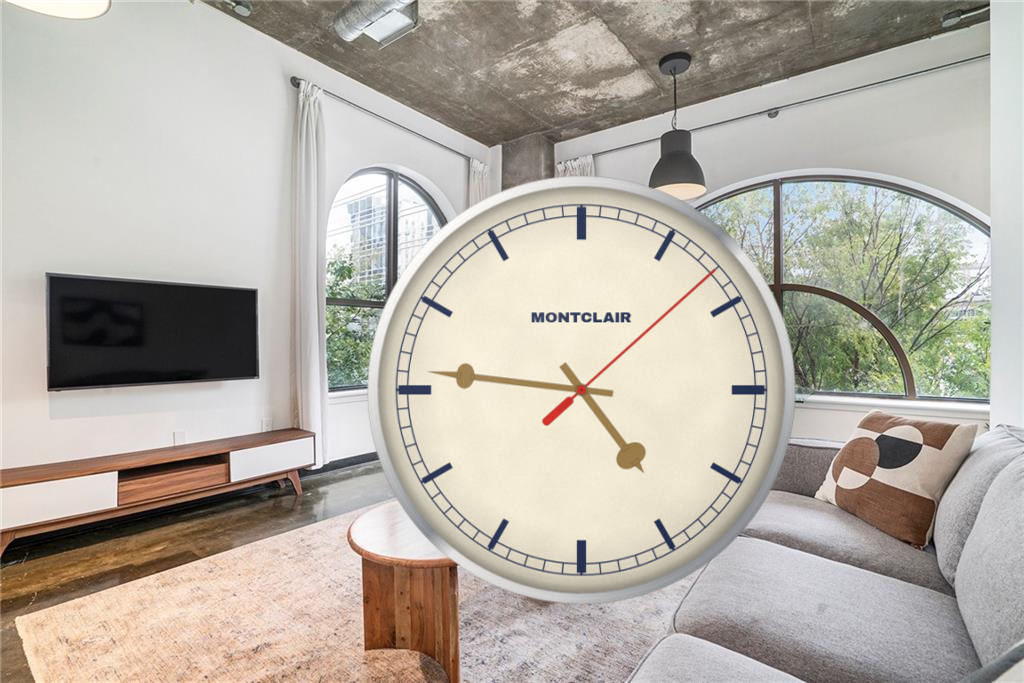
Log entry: 4h46m08s
